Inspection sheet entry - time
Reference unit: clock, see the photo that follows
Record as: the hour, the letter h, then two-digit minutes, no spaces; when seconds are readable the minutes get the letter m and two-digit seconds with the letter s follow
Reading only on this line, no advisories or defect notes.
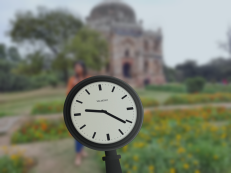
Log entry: 9h21
